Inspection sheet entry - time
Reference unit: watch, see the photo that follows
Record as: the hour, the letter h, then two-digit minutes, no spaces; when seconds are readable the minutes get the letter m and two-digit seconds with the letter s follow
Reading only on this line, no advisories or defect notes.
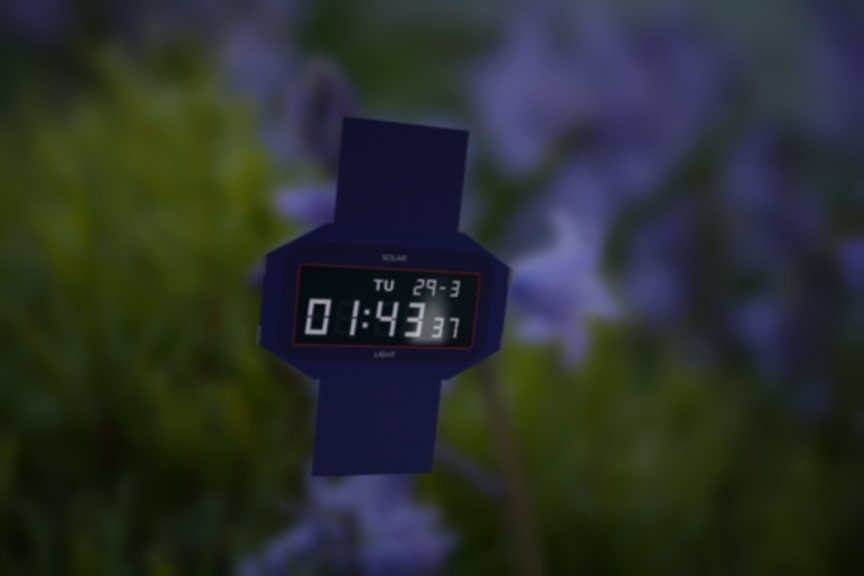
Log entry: 1h43m37s
